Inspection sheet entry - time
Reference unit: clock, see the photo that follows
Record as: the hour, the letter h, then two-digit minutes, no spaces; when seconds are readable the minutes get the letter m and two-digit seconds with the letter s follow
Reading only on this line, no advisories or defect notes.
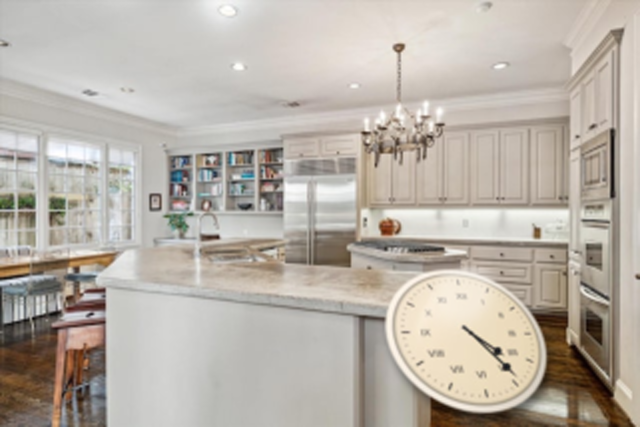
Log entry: 4h24
